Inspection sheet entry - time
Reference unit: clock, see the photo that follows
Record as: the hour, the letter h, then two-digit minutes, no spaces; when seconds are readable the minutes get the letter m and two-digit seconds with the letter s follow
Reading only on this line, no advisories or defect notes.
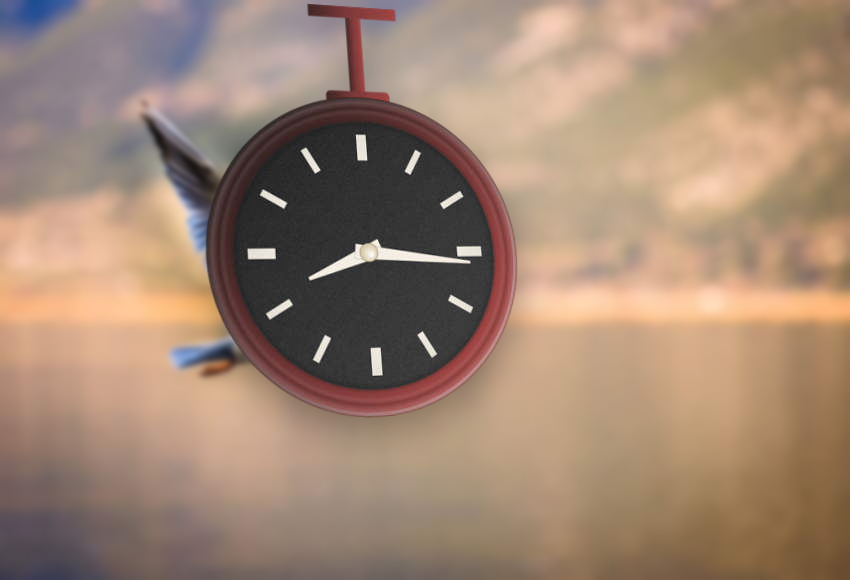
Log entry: 8h16
